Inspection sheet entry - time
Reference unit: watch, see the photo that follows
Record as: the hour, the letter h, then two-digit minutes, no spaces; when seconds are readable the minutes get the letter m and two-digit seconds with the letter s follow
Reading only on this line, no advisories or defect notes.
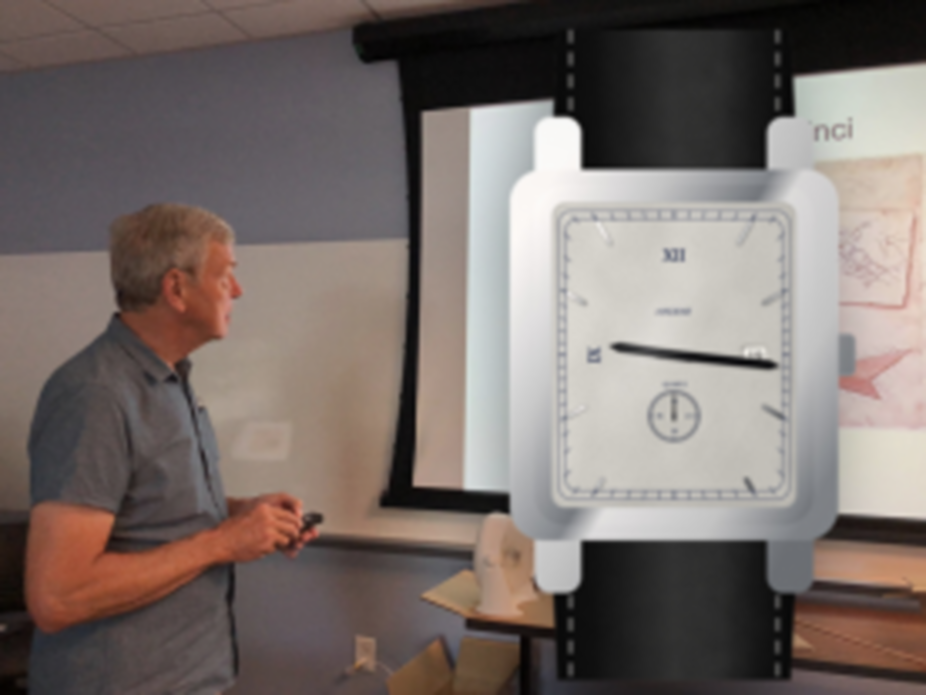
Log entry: 9h16
